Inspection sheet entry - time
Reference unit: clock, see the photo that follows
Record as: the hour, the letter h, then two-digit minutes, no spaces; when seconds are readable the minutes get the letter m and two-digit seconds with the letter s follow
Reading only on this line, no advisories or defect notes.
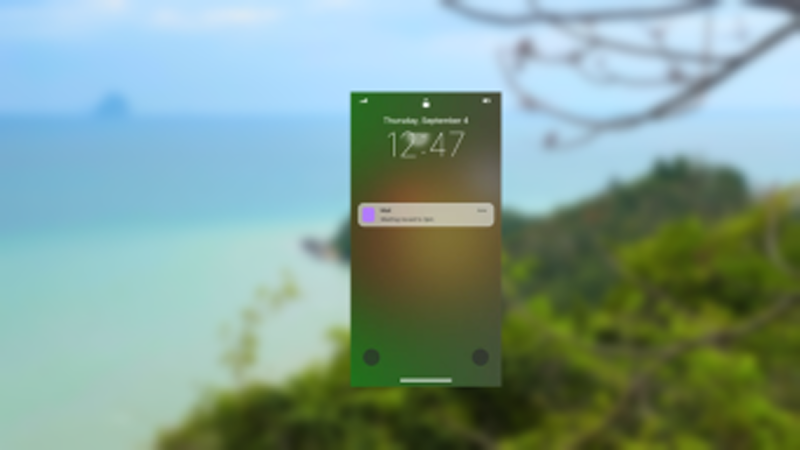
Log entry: 12h47
